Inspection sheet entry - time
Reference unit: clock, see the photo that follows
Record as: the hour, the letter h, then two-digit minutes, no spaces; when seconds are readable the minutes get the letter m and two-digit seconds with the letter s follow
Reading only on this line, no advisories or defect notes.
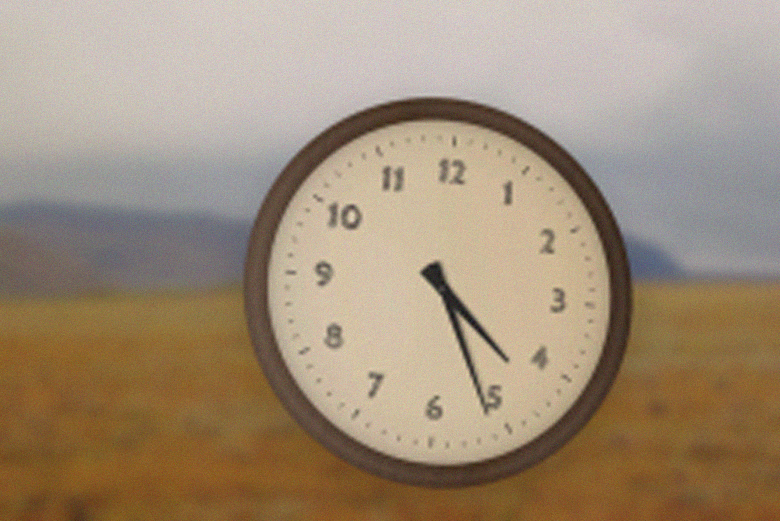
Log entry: 4h26
